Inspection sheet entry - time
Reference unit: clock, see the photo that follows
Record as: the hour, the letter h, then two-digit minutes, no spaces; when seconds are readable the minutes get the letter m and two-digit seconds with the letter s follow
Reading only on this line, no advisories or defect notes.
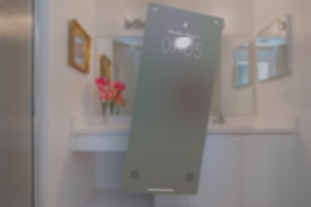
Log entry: 7h05
